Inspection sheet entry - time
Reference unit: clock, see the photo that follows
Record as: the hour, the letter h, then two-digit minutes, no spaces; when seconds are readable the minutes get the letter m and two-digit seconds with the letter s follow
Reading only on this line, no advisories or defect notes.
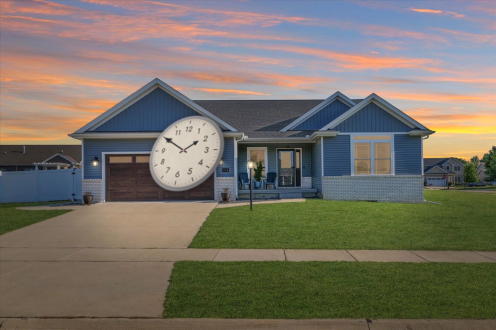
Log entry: 1h50
